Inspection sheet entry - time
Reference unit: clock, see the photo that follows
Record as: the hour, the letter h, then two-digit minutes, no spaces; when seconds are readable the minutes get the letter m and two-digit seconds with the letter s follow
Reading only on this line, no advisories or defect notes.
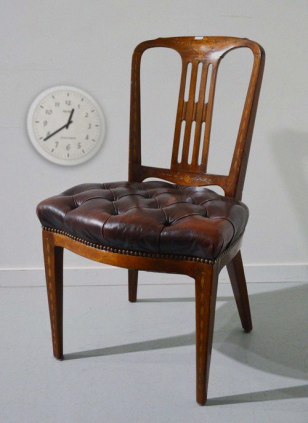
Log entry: 12h39
